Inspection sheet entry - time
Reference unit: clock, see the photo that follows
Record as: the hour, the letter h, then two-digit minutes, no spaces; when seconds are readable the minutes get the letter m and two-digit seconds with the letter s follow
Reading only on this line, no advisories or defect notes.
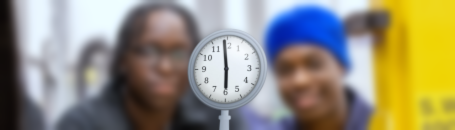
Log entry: 5h59
